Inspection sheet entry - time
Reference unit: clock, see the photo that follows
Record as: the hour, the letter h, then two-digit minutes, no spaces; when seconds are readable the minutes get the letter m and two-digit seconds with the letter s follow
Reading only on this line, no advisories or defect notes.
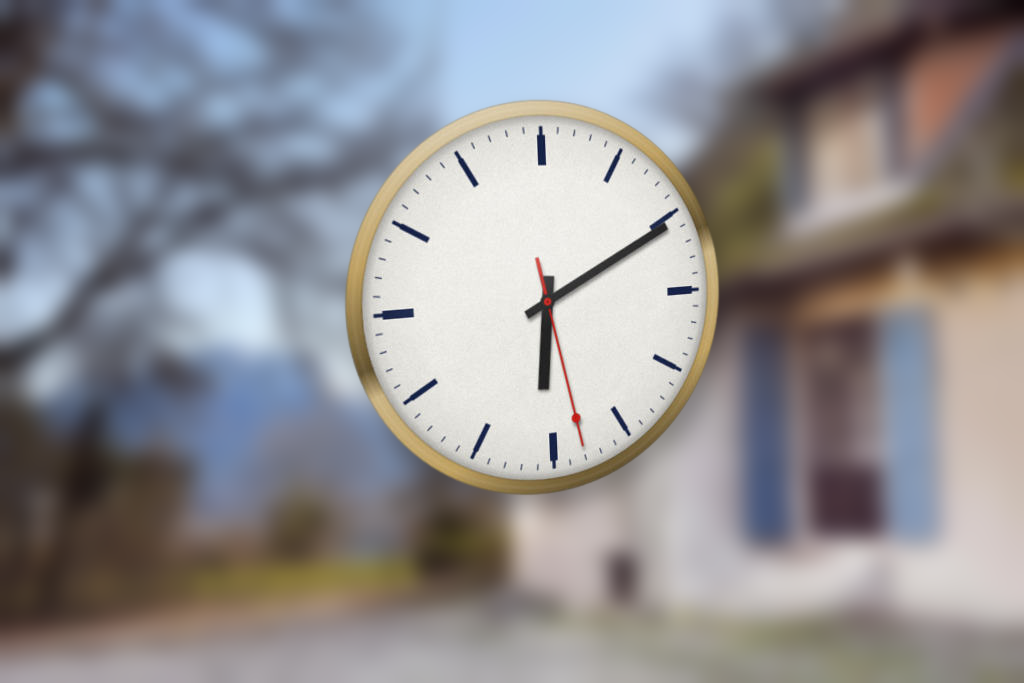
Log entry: 6h10m28s
